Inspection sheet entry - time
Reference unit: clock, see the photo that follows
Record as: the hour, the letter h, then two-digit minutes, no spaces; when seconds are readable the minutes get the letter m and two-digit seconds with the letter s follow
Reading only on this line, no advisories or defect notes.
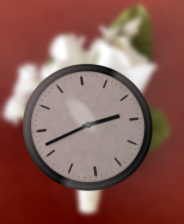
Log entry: 2h42
